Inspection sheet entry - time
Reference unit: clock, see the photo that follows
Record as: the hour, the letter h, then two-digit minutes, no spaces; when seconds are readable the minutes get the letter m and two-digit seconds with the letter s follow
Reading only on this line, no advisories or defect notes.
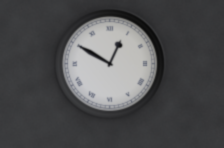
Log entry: 12h50
